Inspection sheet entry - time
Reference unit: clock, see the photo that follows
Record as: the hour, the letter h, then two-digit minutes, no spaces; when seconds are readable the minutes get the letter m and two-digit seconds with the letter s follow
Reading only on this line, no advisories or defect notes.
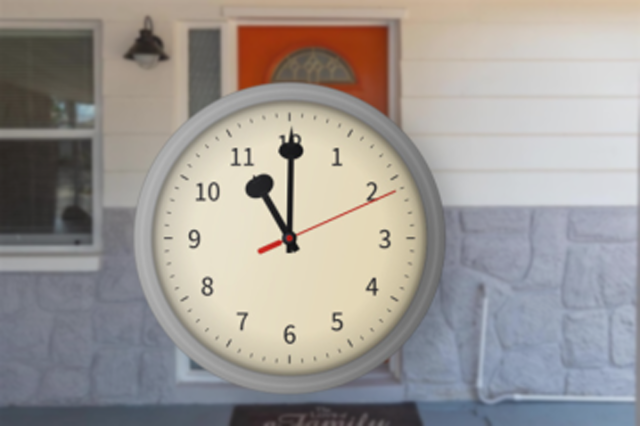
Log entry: 11h00m11s
